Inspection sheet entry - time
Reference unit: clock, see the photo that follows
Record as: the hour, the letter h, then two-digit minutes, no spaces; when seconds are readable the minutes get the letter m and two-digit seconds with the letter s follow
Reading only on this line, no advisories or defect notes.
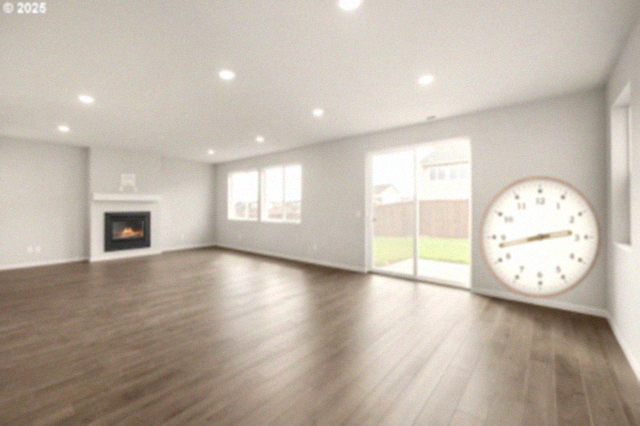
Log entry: 2h43
